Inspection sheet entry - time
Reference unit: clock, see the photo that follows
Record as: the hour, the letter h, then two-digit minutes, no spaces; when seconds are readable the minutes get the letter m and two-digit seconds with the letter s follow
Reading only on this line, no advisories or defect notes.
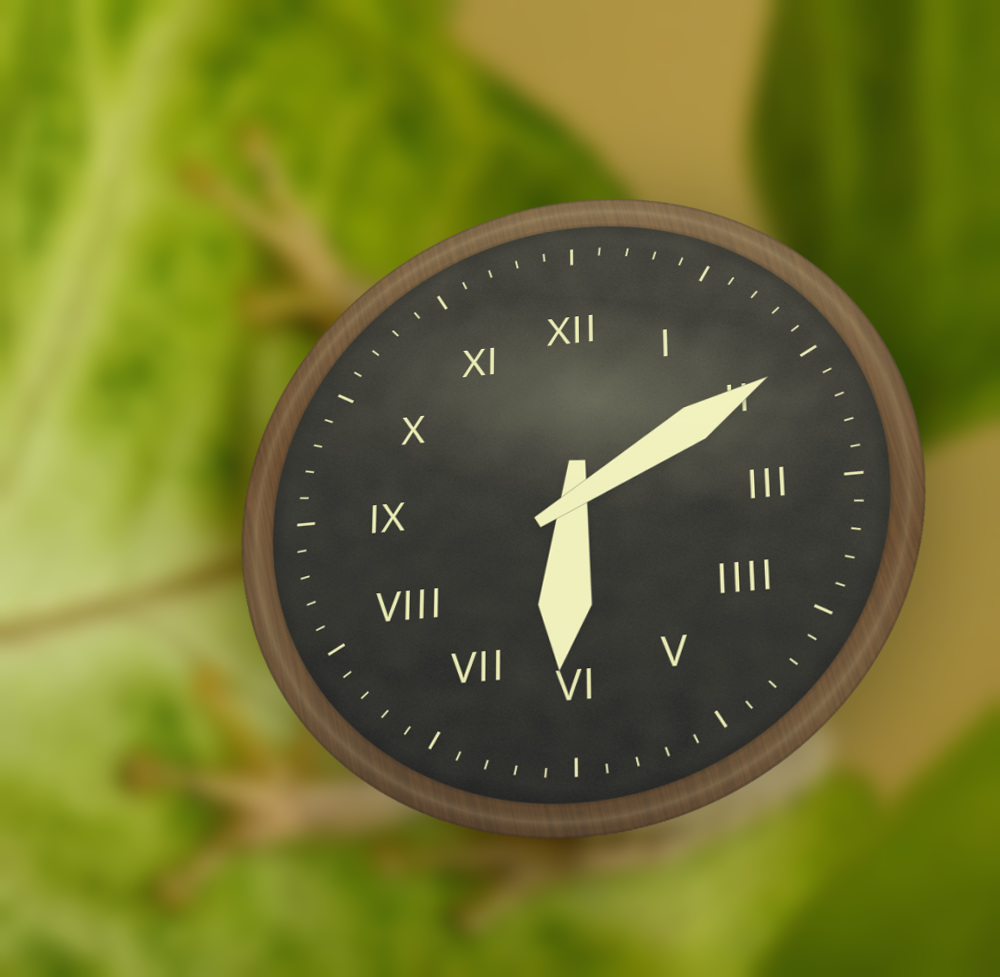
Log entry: 6h10
